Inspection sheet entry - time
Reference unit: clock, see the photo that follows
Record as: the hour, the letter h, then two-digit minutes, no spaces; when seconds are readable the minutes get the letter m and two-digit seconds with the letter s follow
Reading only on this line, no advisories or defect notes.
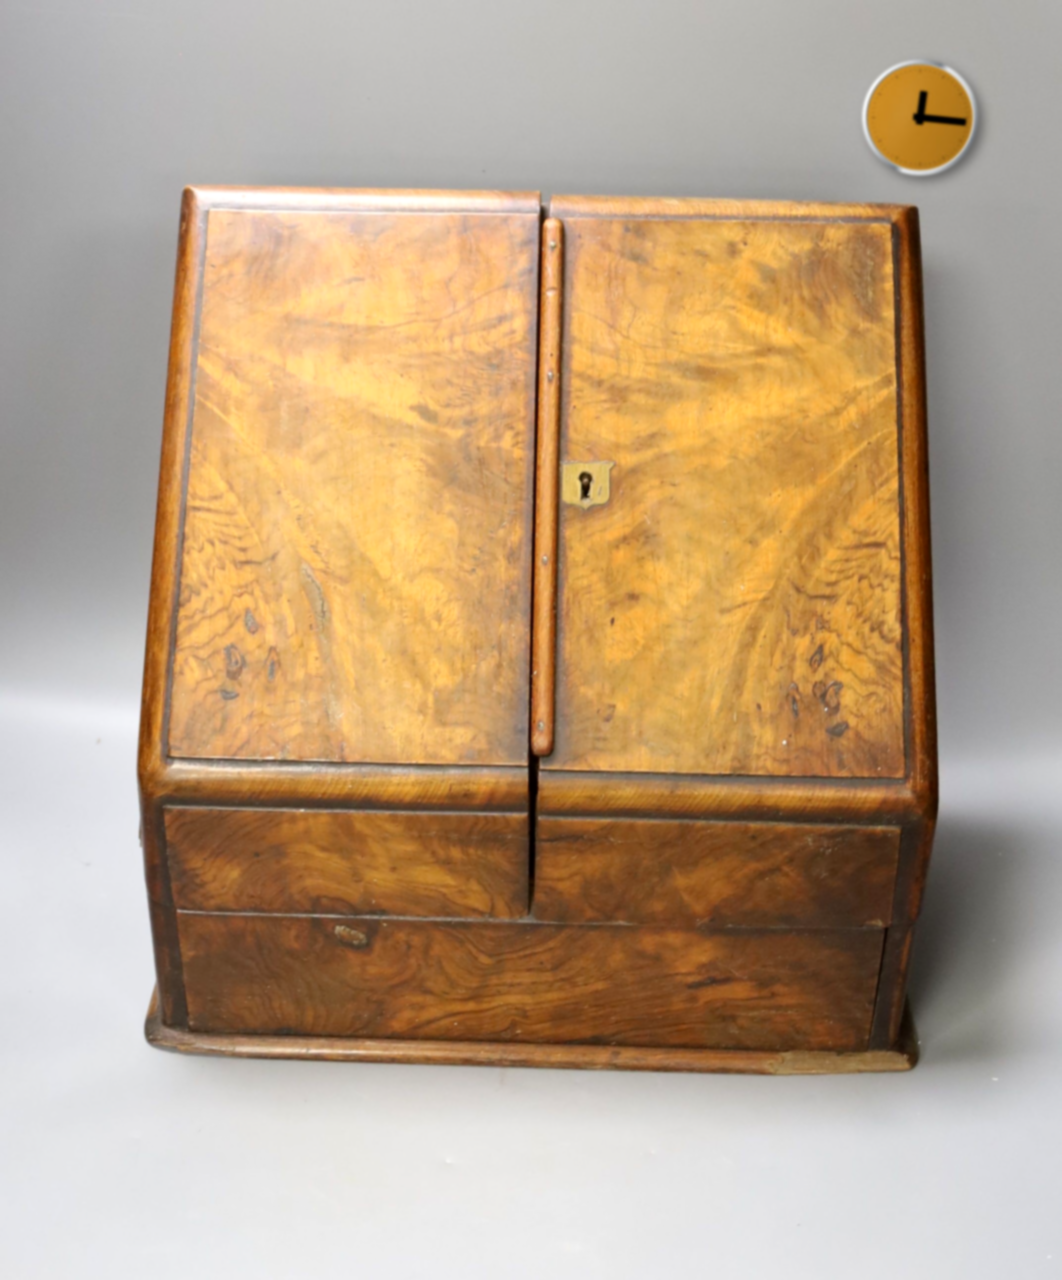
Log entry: 12h16
